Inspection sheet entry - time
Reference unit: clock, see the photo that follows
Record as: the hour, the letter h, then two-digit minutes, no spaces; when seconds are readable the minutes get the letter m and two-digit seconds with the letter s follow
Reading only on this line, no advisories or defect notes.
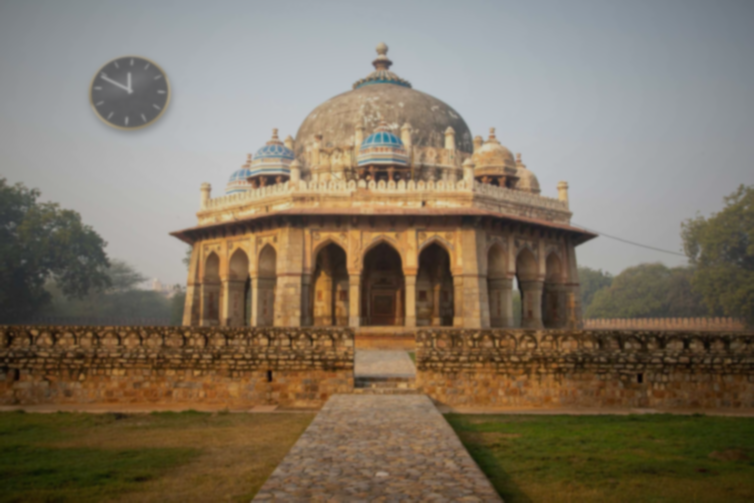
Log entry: 11h49
